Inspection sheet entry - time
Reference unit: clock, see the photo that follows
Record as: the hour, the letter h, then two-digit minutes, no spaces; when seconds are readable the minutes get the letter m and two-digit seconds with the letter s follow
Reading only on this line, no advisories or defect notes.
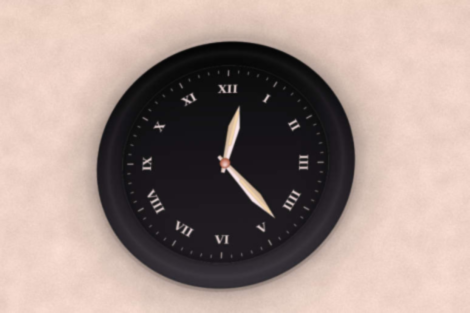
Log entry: 12h23
